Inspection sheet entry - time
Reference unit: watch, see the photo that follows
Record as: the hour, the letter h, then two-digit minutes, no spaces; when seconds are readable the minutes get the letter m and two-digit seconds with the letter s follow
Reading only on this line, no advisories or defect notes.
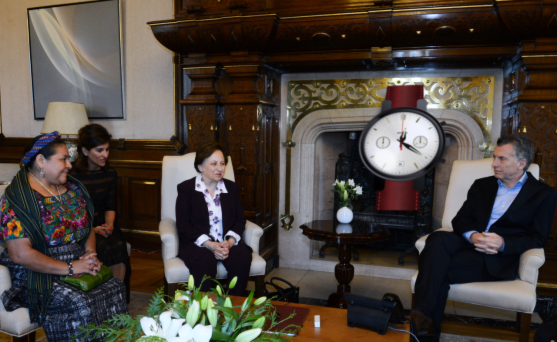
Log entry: 12h21
